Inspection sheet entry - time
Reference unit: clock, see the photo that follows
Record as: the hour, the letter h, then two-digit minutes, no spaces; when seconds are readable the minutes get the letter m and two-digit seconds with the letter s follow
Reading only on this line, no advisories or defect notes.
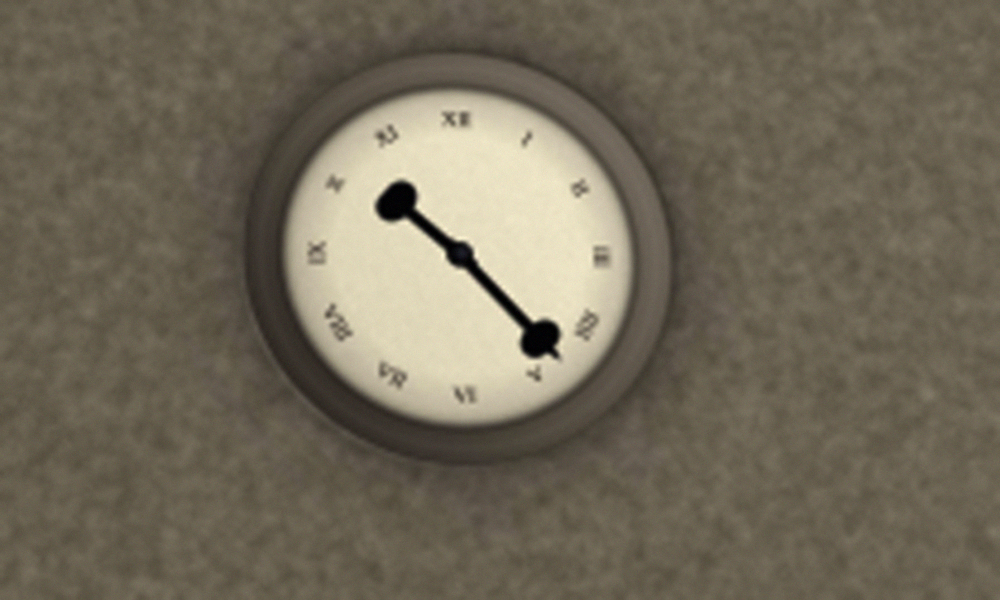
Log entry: 10h23
